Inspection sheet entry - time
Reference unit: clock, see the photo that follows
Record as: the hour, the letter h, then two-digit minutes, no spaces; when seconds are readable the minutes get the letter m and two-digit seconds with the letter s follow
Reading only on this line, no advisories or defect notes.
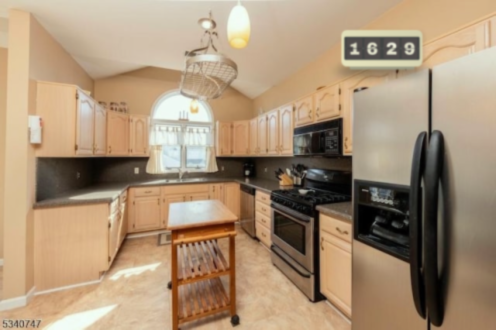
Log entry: 16h29
